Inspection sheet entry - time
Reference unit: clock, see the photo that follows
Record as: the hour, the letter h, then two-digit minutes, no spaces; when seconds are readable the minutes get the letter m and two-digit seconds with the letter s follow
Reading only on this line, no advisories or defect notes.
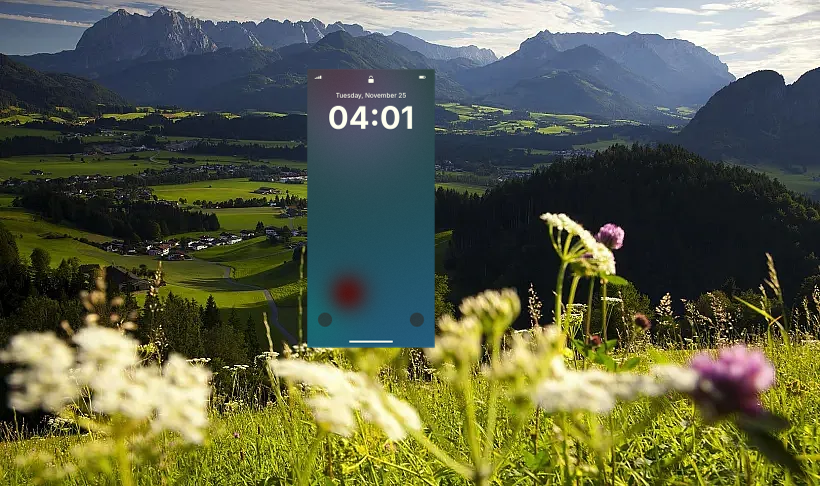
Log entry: 4h01
